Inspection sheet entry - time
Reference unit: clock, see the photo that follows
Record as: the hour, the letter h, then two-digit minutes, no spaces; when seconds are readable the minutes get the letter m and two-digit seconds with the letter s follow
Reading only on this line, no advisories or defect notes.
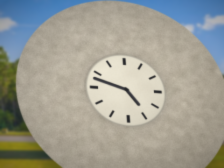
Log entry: 4h48
